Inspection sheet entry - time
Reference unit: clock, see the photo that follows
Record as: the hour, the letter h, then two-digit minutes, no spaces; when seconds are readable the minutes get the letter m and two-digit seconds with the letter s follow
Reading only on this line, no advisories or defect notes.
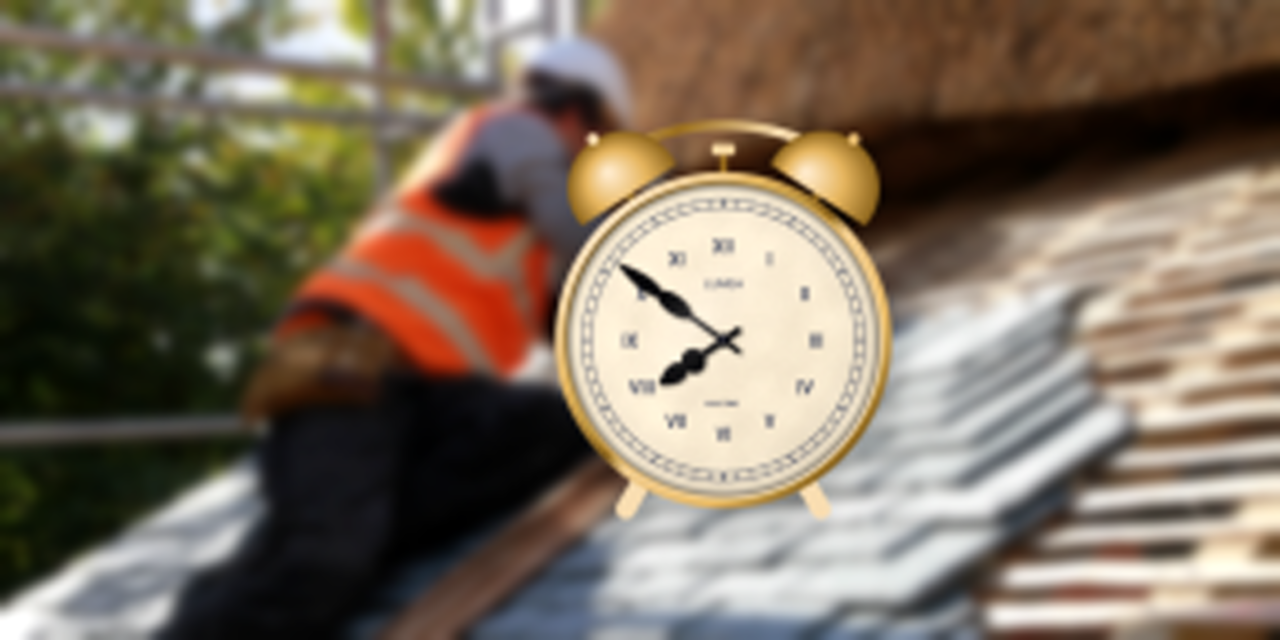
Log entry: 7h51
